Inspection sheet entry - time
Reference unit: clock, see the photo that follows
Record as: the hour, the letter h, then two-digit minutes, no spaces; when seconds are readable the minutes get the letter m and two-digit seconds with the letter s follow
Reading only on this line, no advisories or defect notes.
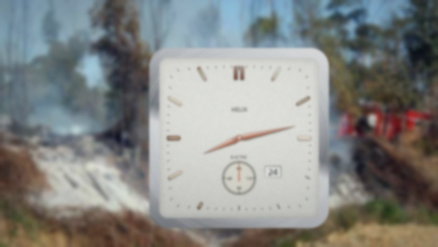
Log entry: 8h13
